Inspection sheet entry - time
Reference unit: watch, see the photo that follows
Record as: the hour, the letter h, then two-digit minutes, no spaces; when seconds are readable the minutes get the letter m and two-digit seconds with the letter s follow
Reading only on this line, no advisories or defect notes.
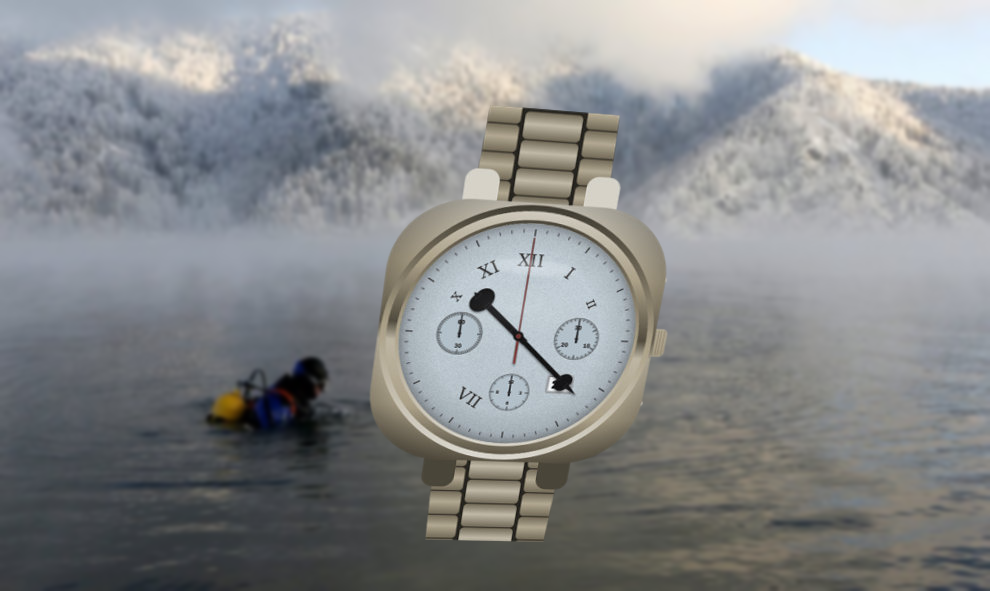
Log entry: 10h22
